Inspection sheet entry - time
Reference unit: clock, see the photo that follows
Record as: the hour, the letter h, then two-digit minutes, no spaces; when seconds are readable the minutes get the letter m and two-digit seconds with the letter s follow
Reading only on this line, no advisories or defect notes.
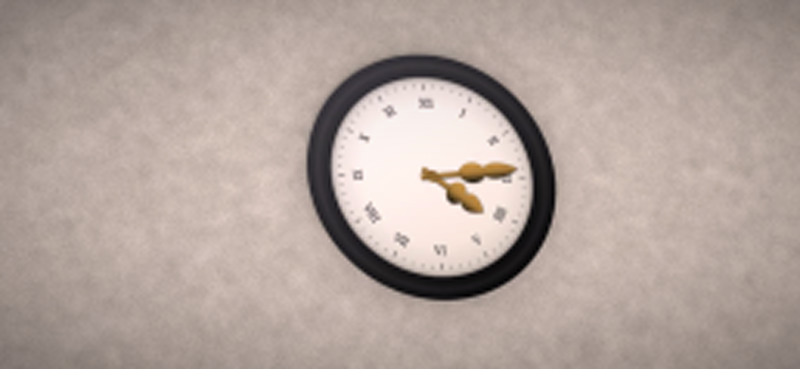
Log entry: 4h14
